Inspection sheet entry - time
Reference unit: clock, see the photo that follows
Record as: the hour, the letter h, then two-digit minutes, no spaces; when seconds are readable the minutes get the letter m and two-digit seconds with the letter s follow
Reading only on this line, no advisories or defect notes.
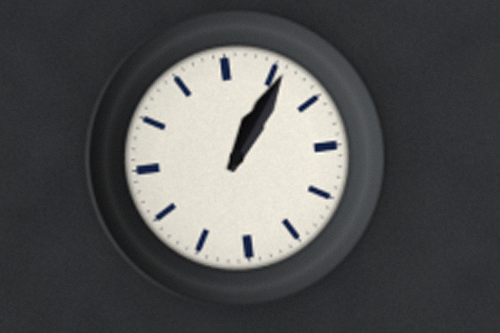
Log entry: 1h06
